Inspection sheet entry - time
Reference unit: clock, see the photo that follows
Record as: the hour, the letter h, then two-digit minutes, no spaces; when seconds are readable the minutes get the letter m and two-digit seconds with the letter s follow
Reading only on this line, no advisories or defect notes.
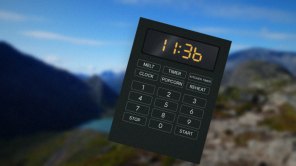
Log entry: 11h36
